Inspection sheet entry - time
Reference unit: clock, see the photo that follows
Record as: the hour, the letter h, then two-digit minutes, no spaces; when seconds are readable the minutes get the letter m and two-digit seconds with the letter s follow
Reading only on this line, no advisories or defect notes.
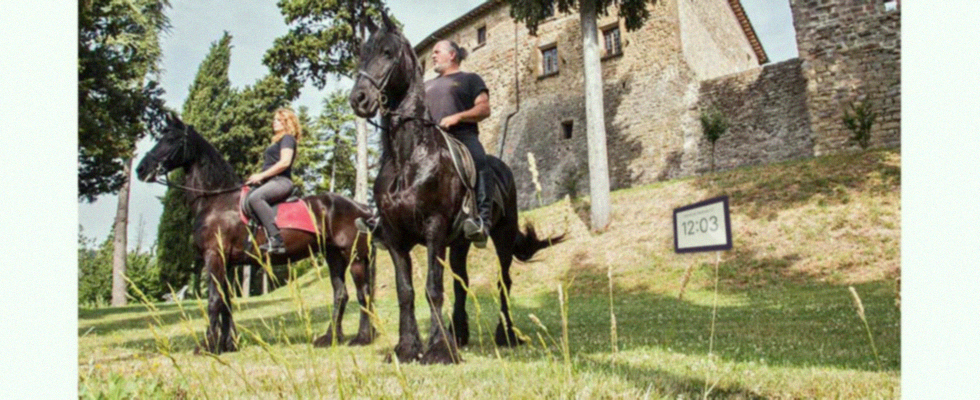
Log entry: 12h03
